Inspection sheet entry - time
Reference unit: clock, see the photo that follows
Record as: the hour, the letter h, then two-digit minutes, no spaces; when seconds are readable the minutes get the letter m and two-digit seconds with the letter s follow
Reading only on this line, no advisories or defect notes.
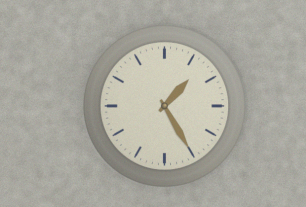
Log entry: 1h25
